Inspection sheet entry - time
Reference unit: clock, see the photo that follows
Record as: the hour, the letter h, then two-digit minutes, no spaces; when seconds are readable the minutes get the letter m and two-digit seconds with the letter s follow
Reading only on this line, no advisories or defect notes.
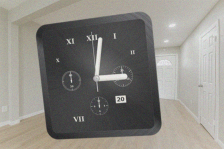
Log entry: 3h02
